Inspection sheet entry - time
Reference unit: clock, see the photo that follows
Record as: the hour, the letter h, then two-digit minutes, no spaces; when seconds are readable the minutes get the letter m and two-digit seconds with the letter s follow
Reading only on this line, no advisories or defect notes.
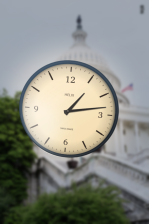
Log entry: 1h13
